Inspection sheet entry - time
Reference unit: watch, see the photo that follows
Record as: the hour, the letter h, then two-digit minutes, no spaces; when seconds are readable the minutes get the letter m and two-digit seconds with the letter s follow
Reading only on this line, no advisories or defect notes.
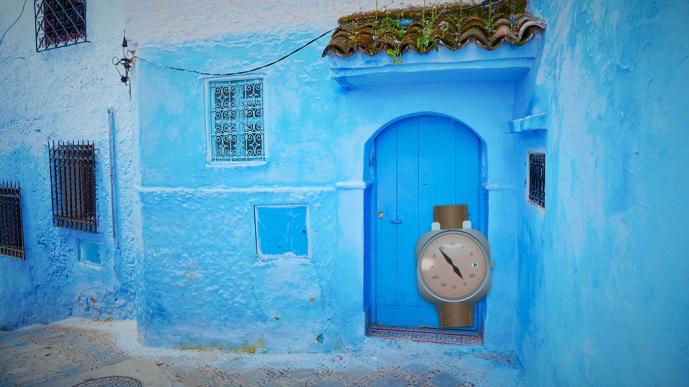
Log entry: 4h54
